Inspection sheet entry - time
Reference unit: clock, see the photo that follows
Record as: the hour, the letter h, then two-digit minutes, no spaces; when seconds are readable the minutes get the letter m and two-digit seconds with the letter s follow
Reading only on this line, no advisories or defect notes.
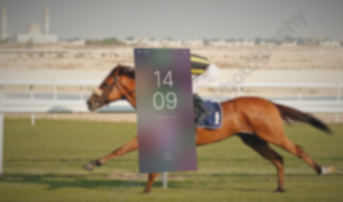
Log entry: 14h09
